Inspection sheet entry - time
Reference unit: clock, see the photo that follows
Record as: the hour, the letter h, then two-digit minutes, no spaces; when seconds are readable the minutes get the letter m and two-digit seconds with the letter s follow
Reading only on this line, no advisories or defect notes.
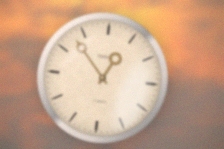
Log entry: 12h53
